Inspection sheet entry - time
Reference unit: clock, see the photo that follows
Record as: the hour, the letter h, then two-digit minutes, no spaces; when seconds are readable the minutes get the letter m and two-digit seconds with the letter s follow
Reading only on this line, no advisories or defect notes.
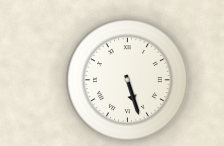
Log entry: 5h27
